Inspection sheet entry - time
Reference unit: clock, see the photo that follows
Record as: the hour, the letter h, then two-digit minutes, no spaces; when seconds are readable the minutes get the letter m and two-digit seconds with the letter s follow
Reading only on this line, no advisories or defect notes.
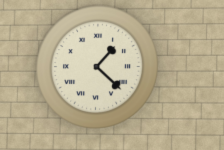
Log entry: 1h22
